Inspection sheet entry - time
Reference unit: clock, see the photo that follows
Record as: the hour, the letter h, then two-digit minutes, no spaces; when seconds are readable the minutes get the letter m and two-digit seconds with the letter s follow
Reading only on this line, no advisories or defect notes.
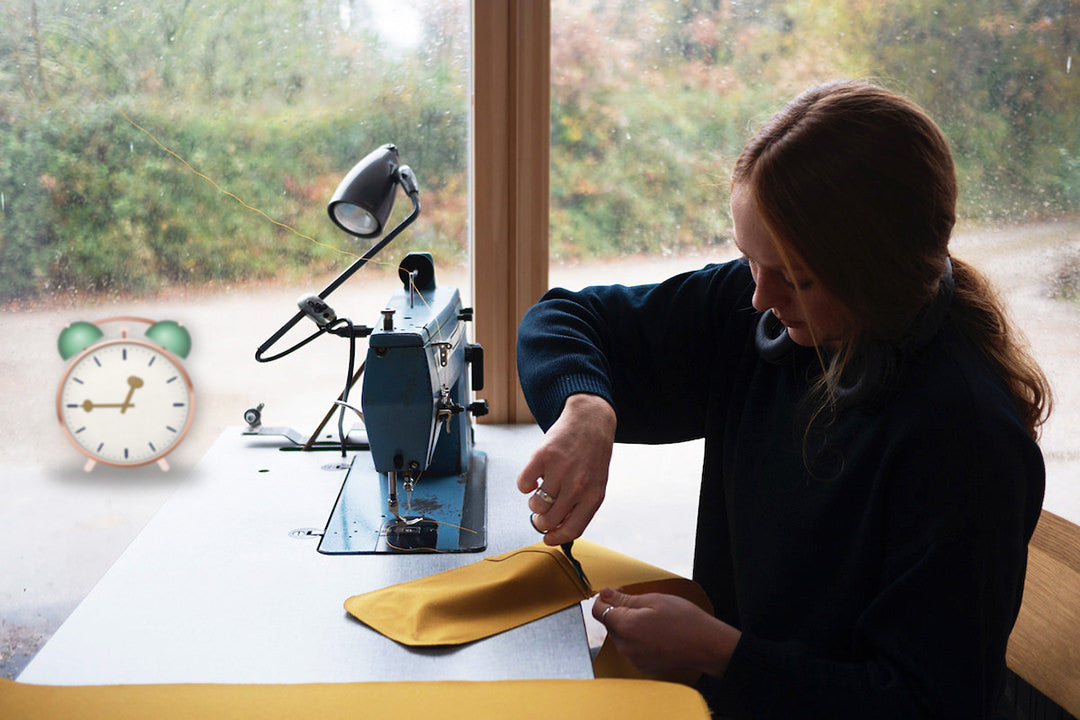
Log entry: 12h45
